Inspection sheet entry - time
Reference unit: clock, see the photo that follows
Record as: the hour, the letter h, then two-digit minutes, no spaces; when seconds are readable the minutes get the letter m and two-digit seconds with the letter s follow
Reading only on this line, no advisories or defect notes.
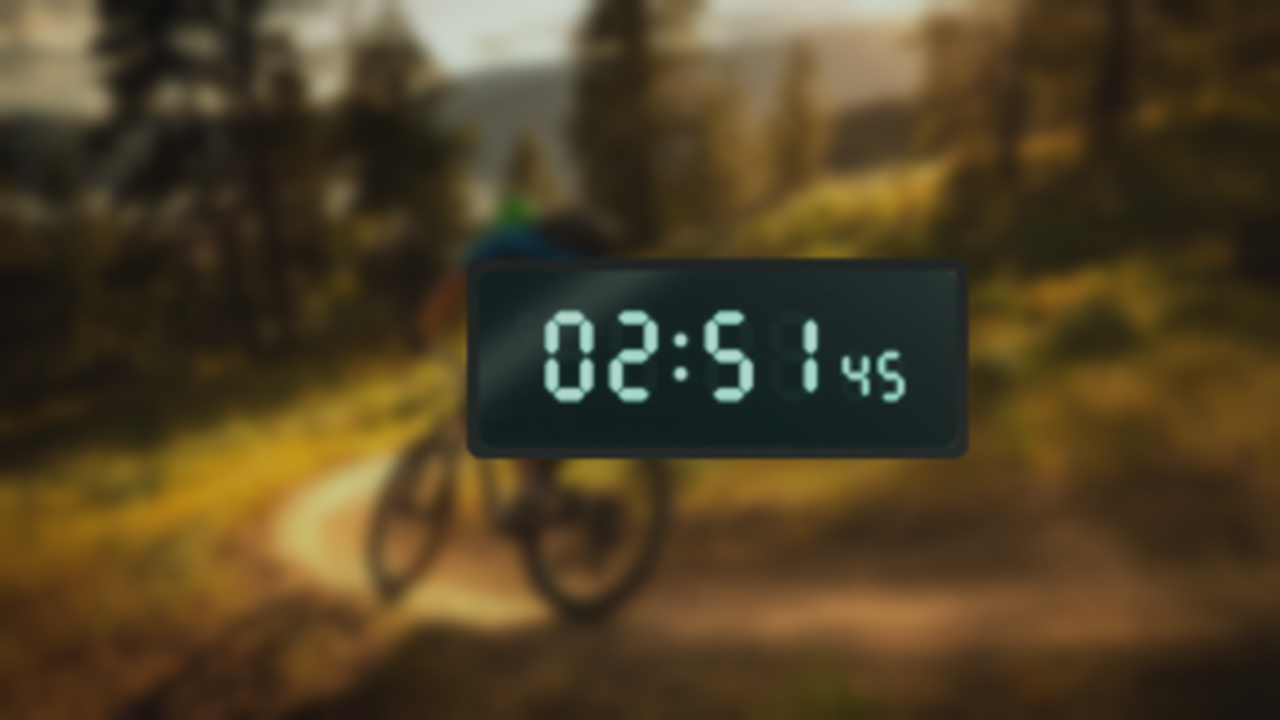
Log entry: 2h51m45s
